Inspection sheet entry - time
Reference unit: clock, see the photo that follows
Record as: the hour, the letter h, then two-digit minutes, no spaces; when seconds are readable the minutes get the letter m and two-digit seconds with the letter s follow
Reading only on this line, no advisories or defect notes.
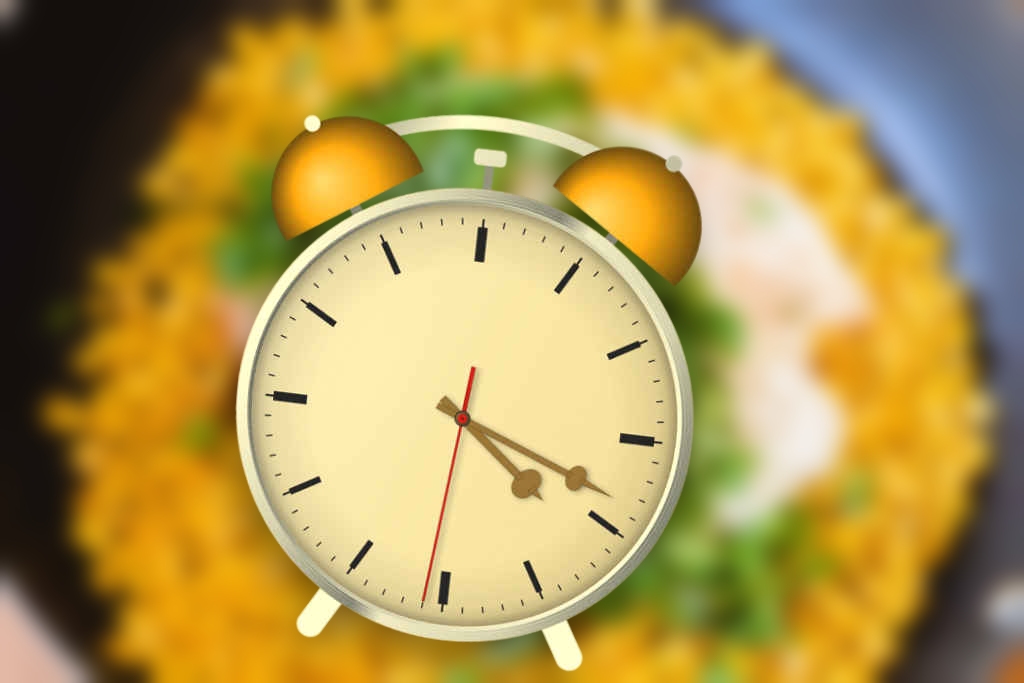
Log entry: 4h18m31s
